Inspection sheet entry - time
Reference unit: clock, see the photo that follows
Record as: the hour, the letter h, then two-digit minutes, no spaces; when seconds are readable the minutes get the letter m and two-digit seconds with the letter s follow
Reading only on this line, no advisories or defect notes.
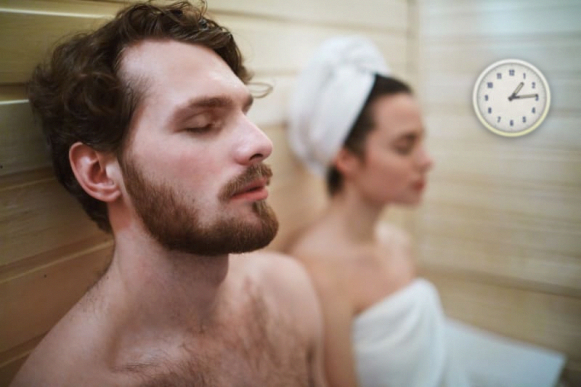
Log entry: 1h14
